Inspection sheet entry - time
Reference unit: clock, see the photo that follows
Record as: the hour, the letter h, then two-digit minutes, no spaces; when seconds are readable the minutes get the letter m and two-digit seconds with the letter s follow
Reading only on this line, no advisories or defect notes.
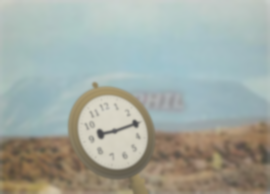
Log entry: 9h15
